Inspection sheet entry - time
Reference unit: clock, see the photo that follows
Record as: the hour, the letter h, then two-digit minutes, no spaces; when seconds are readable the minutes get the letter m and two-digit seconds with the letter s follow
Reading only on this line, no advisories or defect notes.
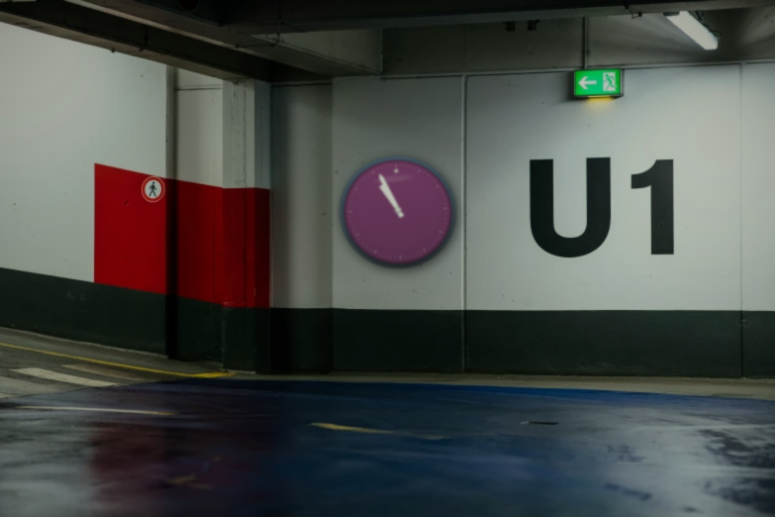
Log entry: 10h56
